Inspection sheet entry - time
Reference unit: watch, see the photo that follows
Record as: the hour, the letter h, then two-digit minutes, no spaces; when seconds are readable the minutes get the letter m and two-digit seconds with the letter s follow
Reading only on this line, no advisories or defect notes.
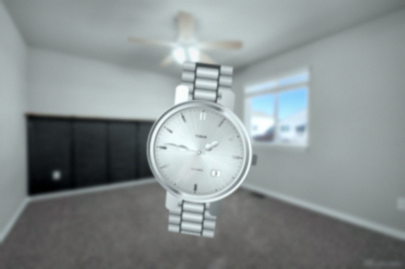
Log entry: 1h46
